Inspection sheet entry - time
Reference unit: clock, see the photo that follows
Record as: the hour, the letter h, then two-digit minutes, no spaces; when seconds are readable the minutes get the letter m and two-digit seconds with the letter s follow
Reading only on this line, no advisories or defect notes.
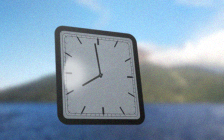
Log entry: 7h59
